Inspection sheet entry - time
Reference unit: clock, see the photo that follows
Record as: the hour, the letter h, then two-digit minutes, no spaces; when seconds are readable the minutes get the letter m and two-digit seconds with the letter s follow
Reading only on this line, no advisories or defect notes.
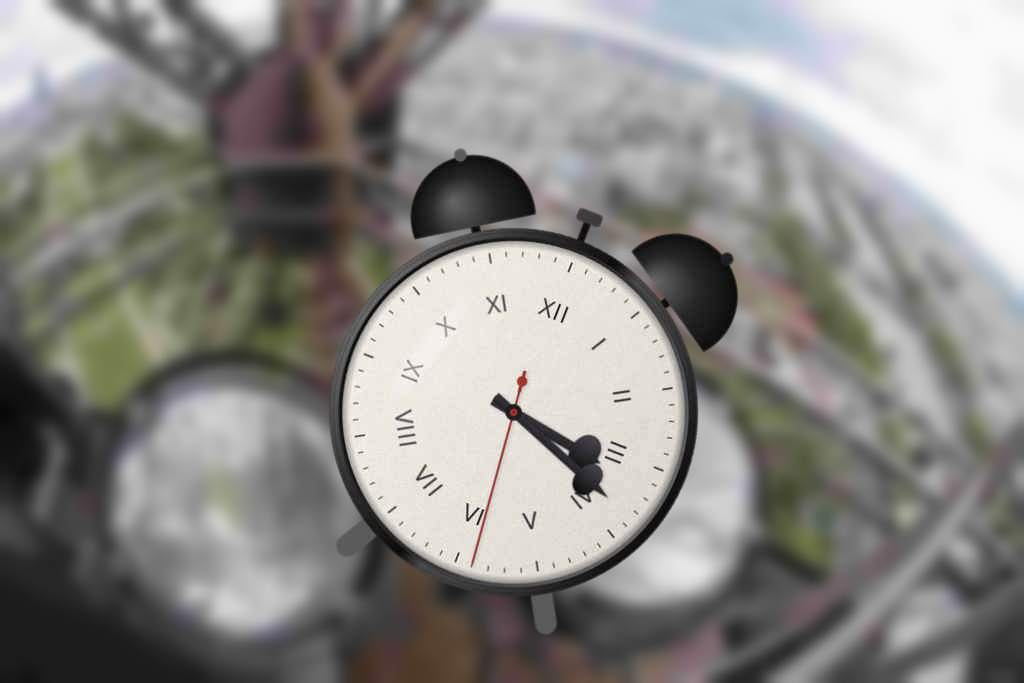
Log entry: 3h18m29s
